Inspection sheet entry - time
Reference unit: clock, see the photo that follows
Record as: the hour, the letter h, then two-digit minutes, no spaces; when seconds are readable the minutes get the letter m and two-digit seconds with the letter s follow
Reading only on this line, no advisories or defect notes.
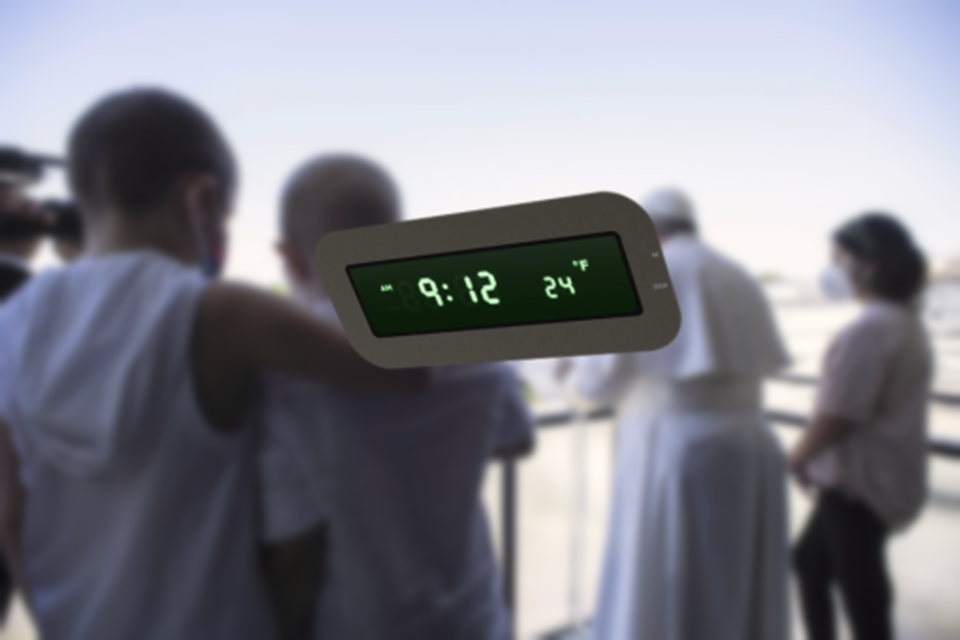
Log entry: 9h12
